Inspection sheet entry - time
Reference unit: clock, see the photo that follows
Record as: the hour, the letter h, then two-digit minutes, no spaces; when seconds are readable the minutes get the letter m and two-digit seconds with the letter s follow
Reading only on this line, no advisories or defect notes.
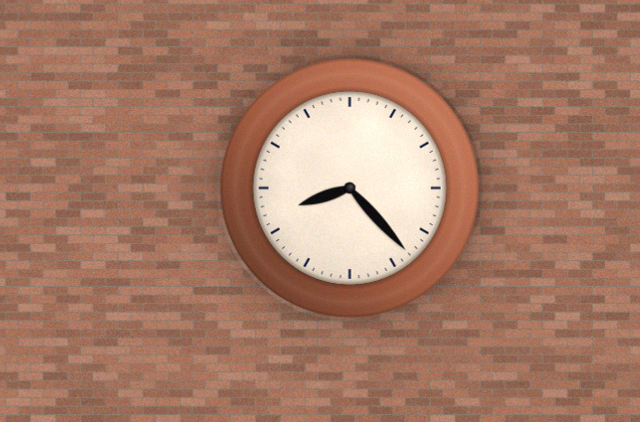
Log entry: 8h23
